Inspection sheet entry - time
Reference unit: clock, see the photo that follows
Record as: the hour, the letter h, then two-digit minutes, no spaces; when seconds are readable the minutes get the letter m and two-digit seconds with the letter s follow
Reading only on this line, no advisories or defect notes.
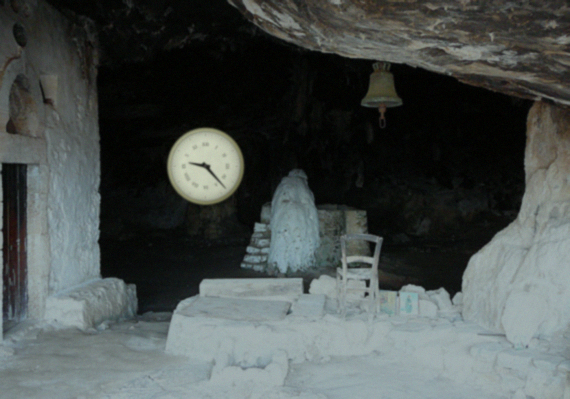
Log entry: 9h23
